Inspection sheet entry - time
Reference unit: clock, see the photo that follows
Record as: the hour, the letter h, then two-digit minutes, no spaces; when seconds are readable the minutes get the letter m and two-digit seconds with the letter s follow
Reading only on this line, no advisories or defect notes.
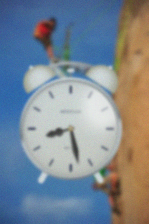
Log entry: 8h28
